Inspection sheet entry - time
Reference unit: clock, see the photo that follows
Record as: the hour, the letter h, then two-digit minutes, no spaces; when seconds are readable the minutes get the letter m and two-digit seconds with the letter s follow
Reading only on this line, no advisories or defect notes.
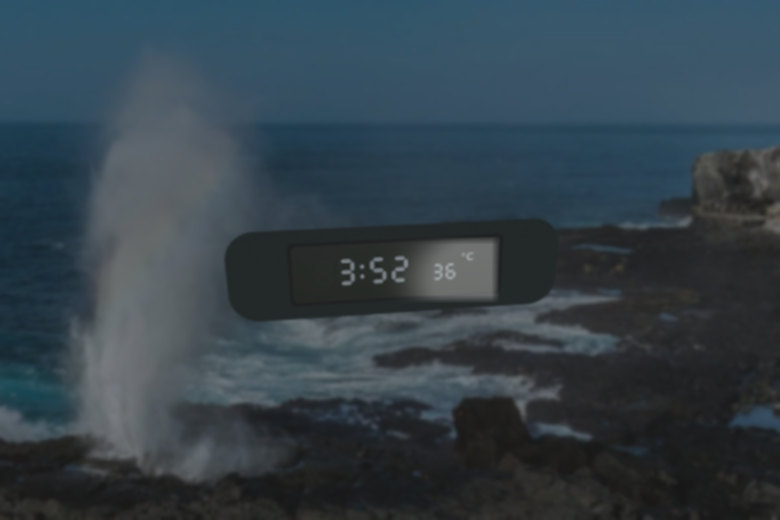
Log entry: 3h52
